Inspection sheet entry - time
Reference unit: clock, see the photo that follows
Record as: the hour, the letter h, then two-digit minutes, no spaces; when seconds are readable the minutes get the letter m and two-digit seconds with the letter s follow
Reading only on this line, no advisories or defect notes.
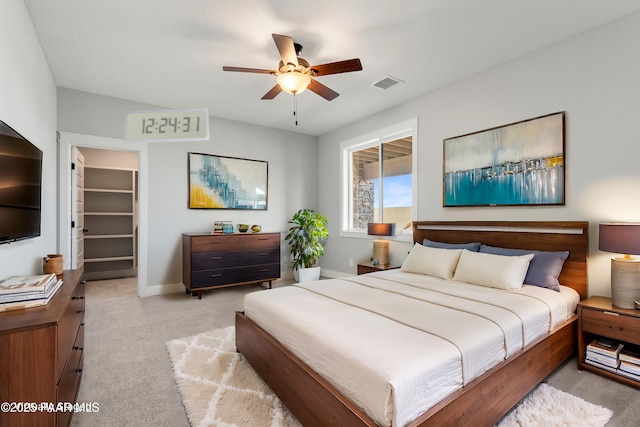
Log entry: 12h24m31s
